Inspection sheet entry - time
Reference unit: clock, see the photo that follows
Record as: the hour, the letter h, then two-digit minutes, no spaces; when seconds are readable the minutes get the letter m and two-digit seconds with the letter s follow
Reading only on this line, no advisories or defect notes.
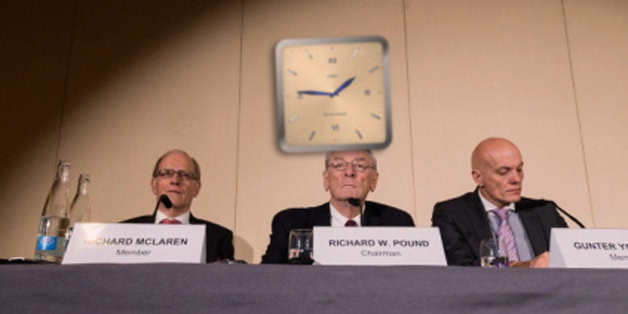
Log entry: 1h46
